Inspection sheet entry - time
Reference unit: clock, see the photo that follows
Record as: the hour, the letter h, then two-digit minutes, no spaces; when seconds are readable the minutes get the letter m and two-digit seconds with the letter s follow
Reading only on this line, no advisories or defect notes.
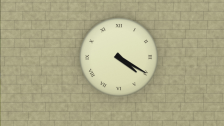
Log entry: 4h20
